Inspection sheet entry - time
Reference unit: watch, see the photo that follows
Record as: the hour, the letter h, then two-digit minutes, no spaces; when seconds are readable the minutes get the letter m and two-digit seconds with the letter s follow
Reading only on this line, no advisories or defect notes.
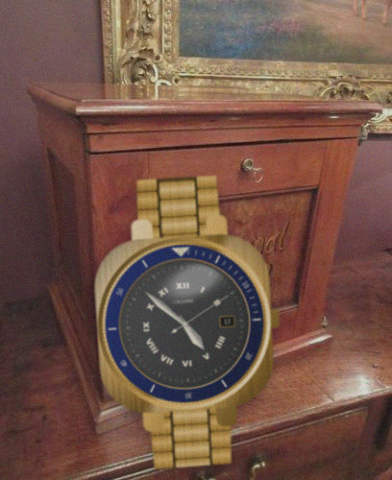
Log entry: 4h52m10s
